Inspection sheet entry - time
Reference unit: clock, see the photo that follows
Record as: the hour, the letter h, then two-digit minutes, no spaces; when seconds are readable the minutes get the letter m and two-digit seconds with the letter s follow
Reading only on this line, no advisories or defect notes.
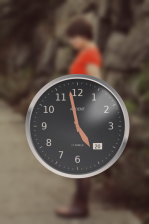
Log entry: 4h58
